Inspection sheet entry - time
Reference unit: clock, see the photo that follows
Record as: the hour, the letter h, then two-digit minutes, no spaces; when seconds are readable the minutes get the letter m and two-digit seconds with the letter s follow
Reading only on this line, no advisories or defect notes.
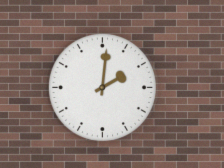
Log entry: 2h01
